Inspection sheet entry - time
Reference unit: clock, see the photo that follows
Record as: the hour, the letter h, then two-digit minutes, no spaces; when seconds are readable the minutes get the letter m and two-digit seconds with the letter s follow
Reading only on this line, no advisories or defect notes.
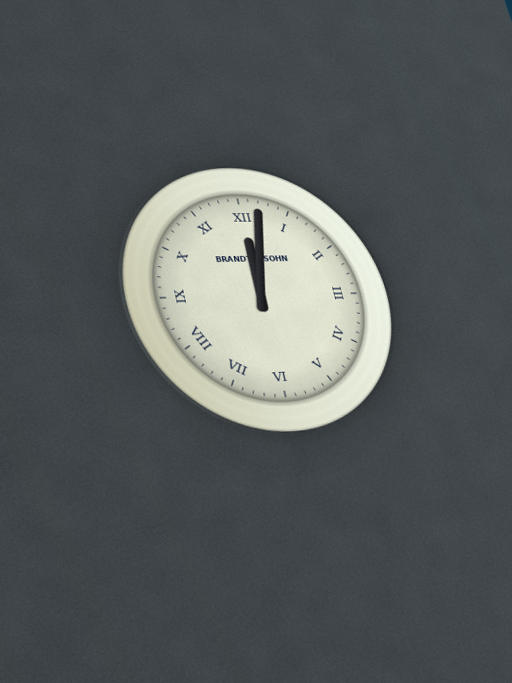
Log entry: 12h02
